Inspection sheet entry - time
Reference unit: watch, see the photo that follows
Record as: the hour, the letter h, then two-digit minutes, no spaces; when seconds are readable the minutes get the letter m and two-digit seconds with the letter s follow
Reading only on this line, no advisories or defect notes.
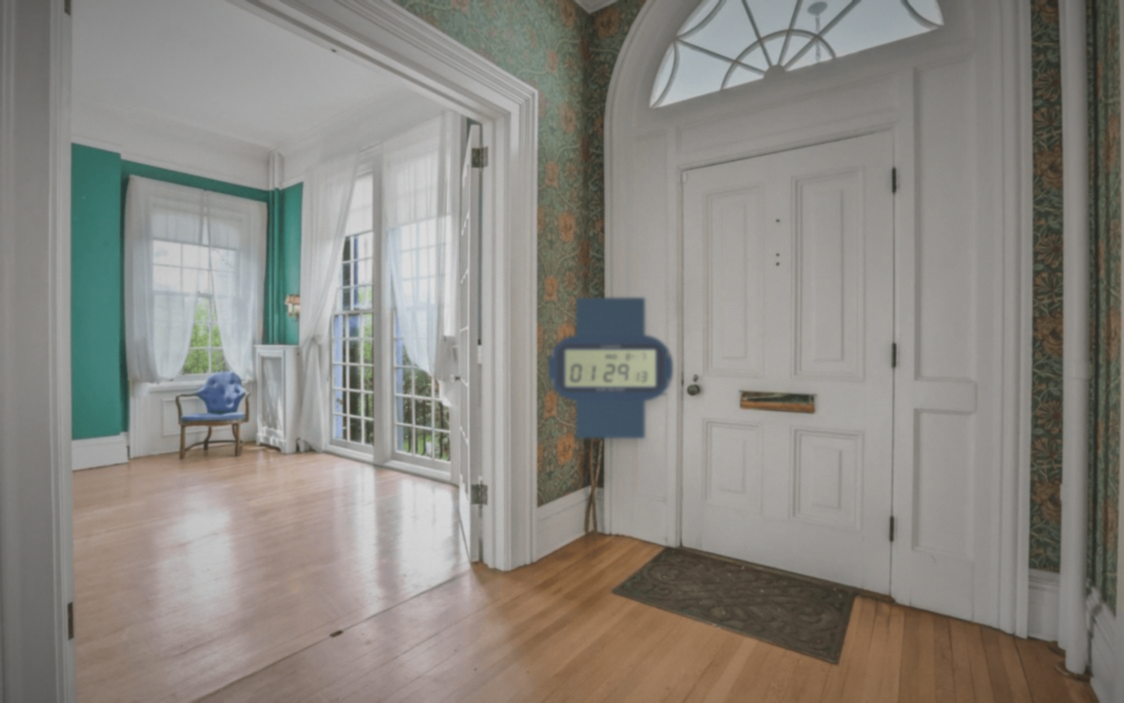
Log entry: 1h29
